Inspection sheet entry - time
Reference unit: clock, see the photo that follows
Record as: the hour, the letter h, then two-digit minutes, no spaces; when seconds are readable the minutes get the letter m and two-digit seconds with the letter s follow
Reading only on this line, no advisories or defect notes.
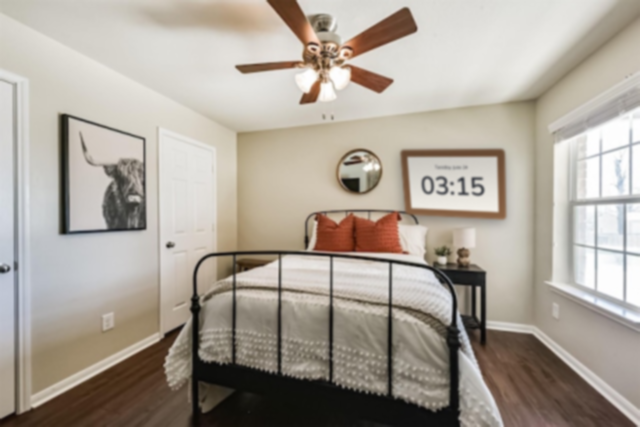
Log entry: 3h15
